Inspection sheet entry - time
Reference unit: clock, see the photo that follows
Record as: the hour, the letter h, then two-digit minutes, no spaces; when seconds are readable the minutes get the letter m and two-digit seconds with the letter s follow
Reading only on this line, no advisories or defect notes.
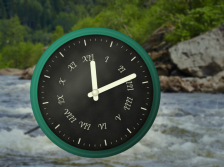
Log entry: 12h13
